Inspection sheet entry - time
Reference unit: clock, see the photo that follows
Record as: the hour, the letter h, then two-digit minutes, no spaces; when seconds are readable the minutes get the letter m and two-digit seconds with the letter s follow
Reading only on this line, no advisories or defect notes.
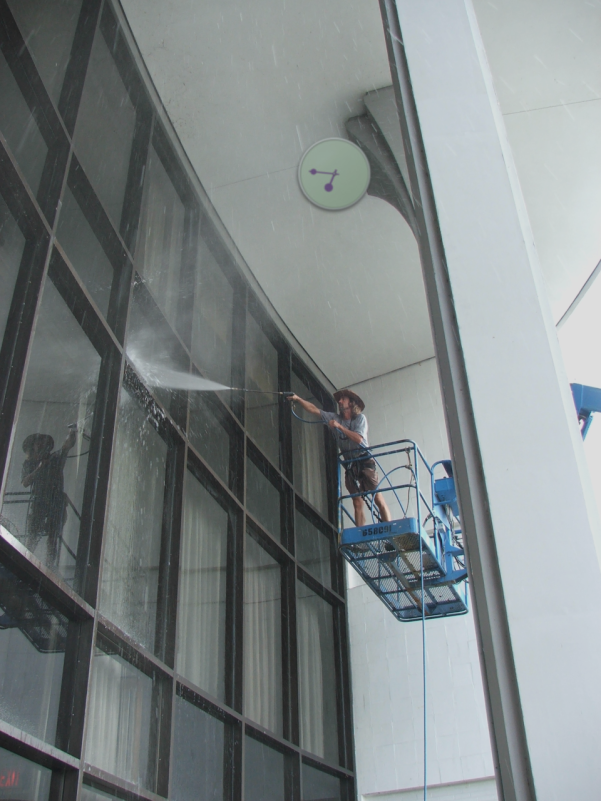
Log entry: 6h46
